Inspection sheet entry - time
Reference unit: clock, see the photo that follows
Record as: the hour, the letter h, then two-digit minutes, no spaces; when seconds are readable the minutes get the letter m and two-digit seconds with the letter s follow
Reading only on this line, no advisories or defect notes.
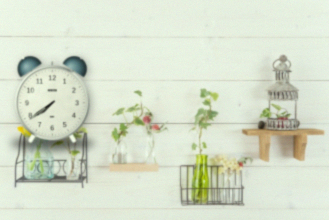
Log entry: 7h39
